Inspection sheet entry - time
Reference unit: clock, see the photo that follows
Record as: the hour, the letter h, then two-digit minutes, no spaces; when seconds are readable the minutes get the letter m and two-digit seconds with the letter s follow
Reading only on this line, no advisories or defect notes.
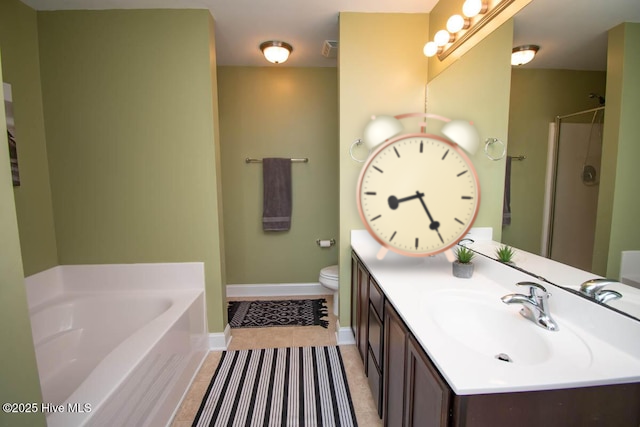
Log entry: 8h25
